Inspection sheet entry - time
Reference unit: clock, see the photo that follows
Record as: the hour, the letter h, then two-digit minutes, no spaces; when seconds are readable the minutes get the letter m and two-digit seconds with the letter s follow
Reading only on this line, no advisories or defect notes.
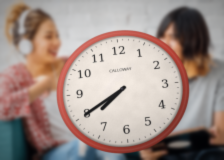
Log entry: 7h40
